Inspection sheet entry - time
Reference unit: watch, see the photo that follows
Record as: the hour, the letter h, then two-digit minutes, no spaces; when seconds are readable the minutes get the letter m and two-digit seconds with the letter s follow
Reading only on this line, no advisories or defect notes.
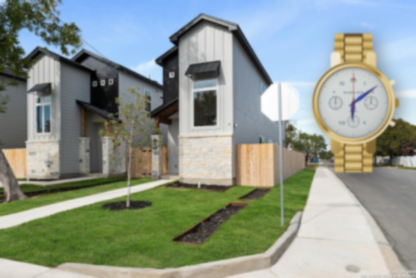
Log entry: 6h09
